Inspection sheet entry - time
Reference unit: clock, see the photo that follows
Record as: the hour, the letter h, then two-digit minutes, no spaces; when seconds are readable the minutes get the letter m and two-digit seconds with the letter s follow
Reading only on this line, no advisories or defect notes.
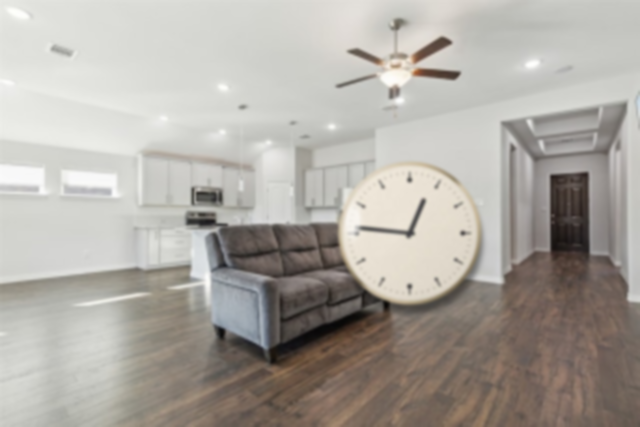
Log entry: 12h46
